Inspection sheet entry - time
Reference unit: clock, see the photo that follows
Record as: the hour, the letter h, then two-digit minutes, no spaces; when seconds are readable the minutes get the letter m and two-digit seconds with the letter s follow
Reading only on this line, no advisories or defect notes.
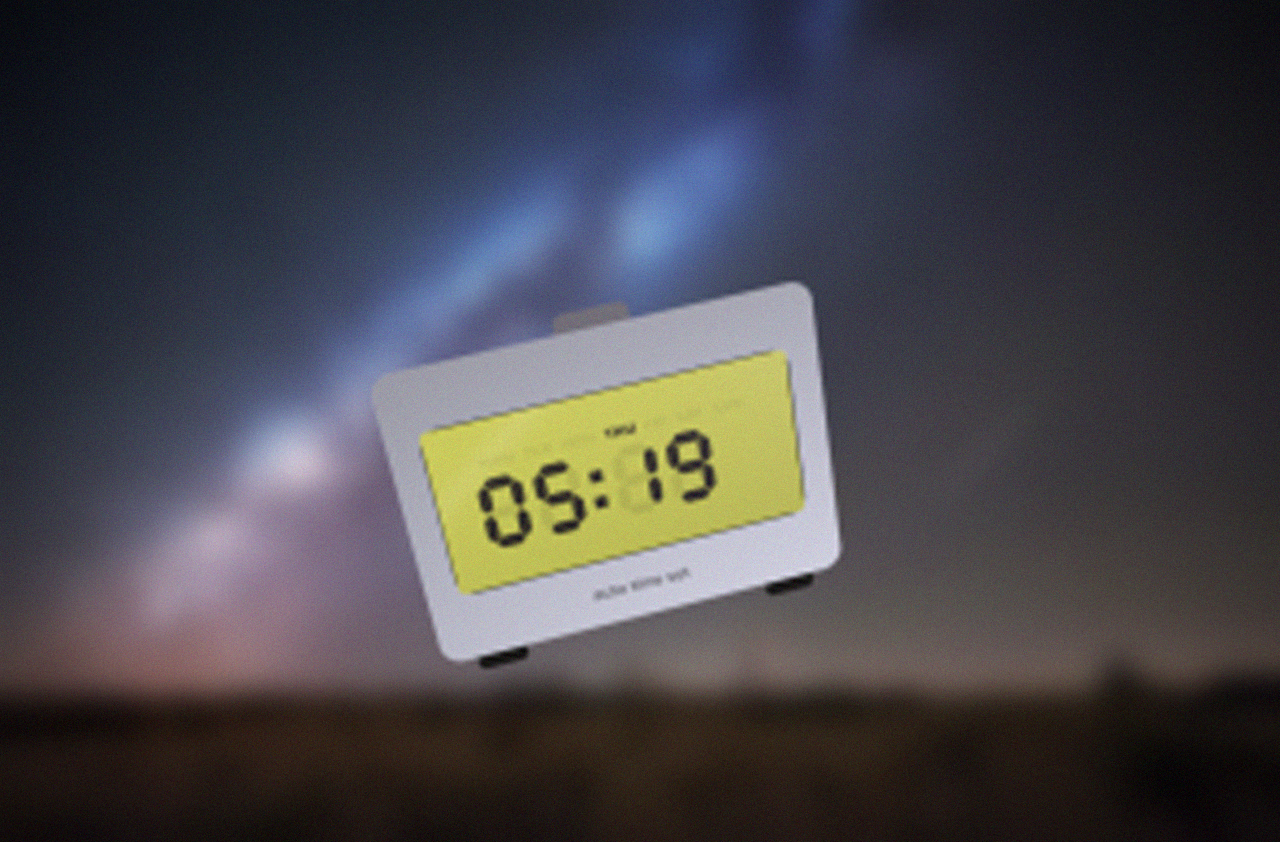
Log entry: 5h19
